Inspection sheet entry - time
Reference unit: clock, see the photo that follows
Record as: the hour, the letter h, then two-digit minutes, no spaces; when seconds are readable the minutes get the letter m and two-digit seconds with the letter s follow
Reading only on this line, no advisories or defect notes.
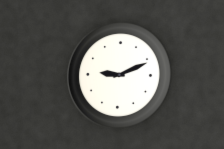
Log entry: 9h11
